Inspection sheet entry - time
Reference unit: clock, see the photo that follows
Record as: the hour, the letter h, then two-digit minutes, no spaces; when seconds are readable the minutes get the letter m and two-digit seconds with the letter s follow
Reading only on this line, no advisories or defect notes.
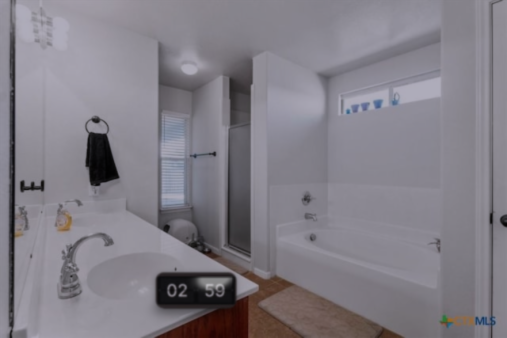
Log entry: 2h59
